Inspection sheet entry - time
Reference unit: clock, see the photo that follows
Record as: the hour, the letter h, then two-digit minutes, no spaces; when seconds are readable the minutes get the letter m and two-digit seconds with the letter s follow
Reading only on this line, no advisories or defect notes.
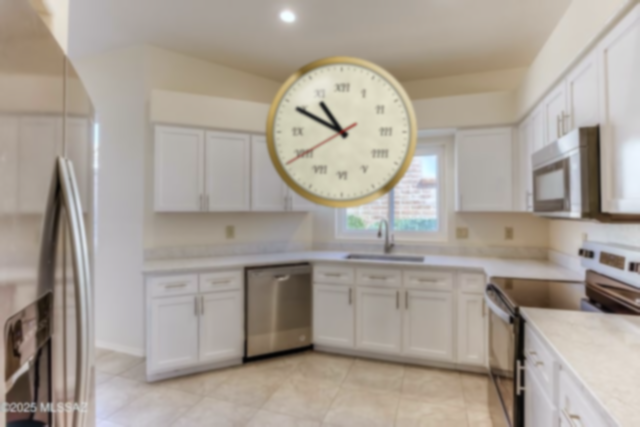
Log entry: 10h49m40s
